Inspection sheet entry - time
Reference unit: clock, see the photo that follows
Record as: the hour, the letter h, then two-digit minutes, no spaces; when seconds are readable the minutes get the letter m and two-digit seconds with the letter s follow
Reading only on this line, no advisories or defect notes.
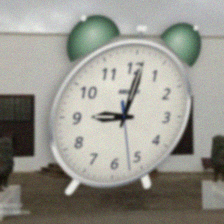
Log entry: 9h01m27s
